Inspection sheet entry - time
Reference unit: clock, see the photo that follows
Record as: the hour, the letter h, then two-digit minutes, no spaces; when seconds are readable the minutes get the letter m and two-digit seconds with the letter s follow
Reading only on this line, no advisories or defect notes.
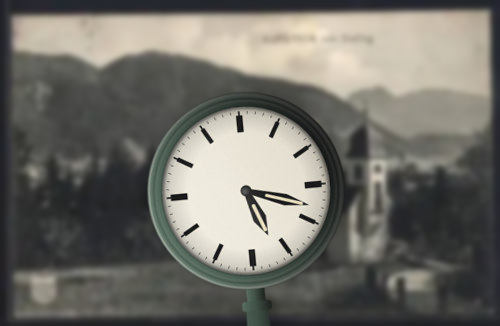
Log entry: 5h18
